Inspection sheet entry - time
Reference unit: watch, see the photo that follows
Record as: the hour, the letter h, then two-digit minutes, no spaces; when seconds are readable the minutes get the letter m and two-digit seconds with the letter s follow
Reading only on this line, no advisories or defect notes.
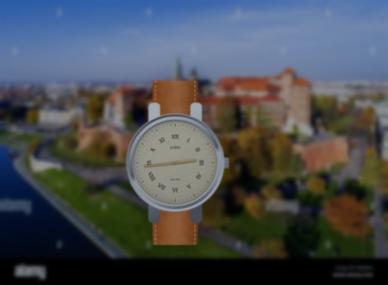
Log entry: 2h44
